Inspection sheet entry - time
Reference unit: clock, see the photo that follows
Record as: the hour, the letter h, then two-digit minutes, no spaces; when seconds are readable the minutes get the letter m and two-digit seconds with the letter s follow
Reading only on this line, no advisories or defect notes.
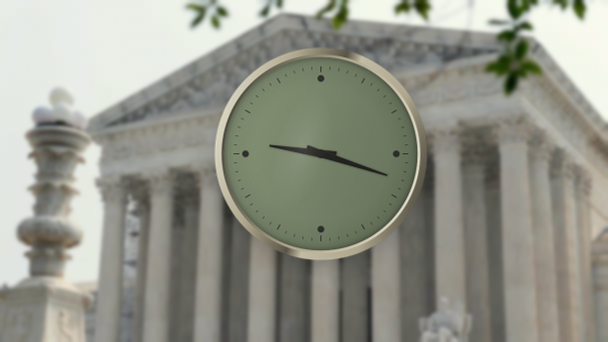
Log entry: 9h18
